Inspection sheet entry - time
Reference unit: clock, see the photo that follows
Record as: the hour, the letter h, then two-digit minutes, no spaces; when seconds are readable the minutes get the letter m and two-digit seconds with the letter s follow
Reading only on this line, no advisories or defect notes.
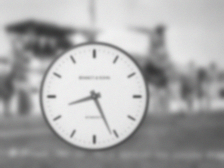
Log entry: 8h26
